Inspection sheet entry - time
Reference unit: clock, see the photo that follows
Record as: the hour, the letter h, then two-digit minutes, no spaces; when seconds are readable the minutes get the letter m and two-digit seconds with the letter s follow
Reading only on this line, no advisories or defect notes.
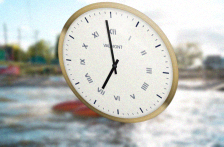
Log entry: 6h59
